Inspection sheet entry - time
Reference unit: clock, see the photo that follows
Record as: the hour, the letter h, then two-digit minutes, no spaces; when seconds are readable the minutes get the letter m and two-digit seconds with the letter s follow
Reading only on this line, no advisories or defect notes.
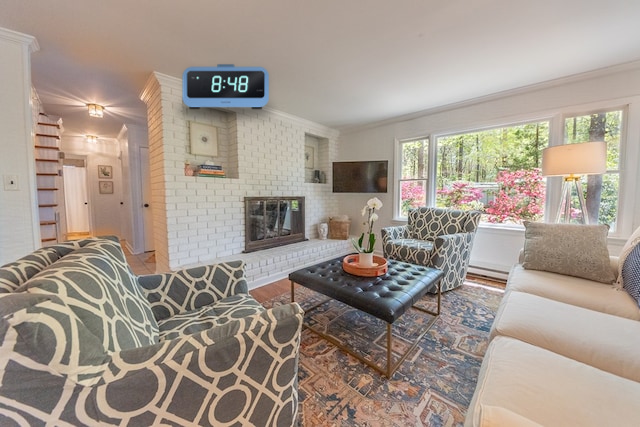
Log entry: 8h48
